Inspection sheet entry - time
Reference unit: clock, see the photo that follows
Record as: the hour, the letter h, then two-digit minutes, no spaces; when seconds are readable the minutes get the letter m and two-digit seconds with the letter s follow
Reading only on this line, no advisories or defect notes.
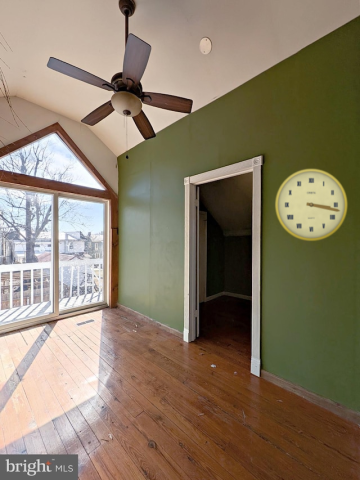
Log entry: 3h17
